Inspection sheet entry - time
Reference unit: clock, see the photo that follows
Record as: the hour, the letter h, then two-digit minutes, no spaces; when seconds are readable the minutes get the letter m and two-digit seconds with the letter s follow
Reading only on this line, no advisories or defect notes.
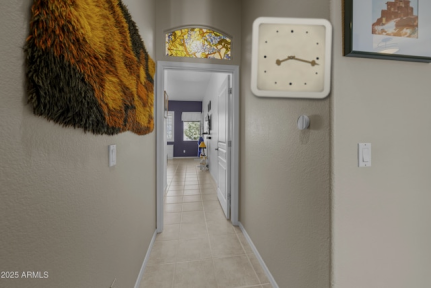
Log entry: 8h17
